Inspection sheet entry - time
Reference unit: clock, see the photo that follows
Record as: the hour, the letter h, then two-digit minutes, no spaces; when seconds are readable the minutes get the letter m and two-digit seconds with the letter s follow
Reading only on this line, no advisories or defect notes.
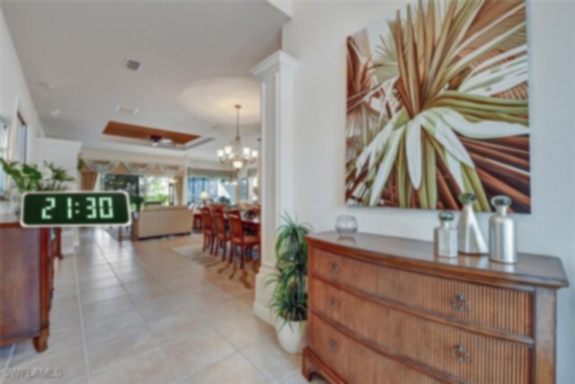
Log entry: 21h30
